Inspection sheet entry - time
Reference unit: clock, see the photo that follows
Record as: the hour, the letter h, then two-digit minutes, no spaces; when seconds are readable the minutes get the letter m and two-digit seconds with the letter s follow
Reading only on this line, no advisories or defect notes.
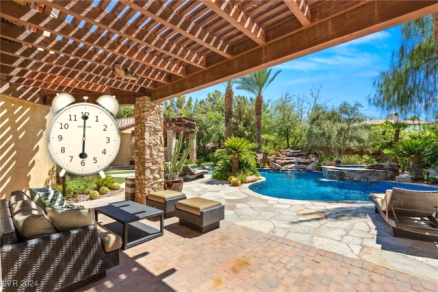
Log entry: 6h00
